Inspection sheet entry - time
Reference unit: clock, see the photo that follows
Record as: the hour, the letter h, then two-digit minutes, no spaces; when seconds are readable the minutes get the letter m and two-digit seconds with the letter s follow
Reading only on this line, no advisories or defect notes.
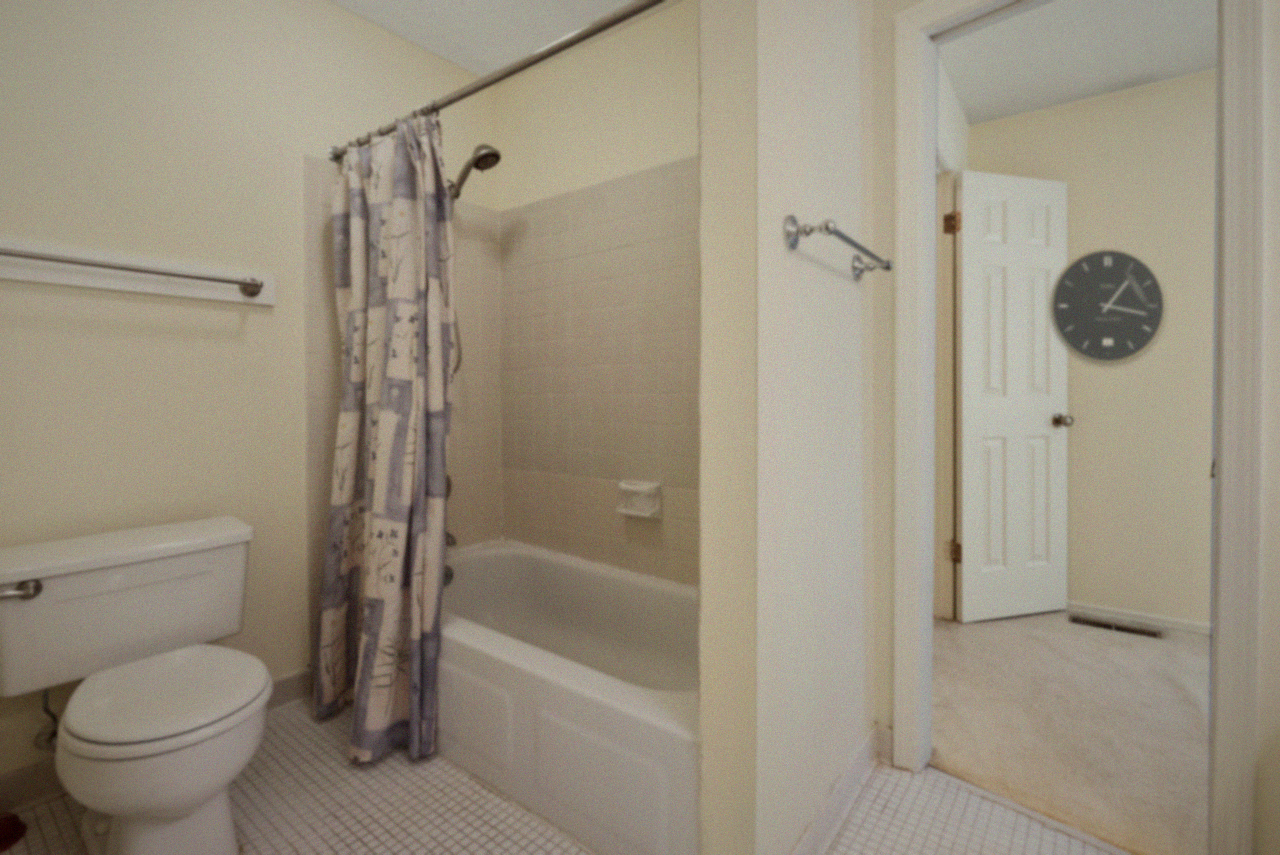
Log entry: 1h17
